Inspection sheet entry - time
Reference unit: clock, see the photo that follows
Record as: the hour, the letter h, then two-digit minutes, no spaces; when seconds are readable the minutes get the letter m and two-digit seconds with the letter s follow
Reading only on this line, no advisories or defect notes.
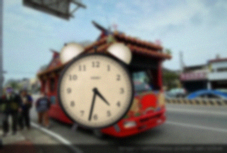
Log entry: 4h32
